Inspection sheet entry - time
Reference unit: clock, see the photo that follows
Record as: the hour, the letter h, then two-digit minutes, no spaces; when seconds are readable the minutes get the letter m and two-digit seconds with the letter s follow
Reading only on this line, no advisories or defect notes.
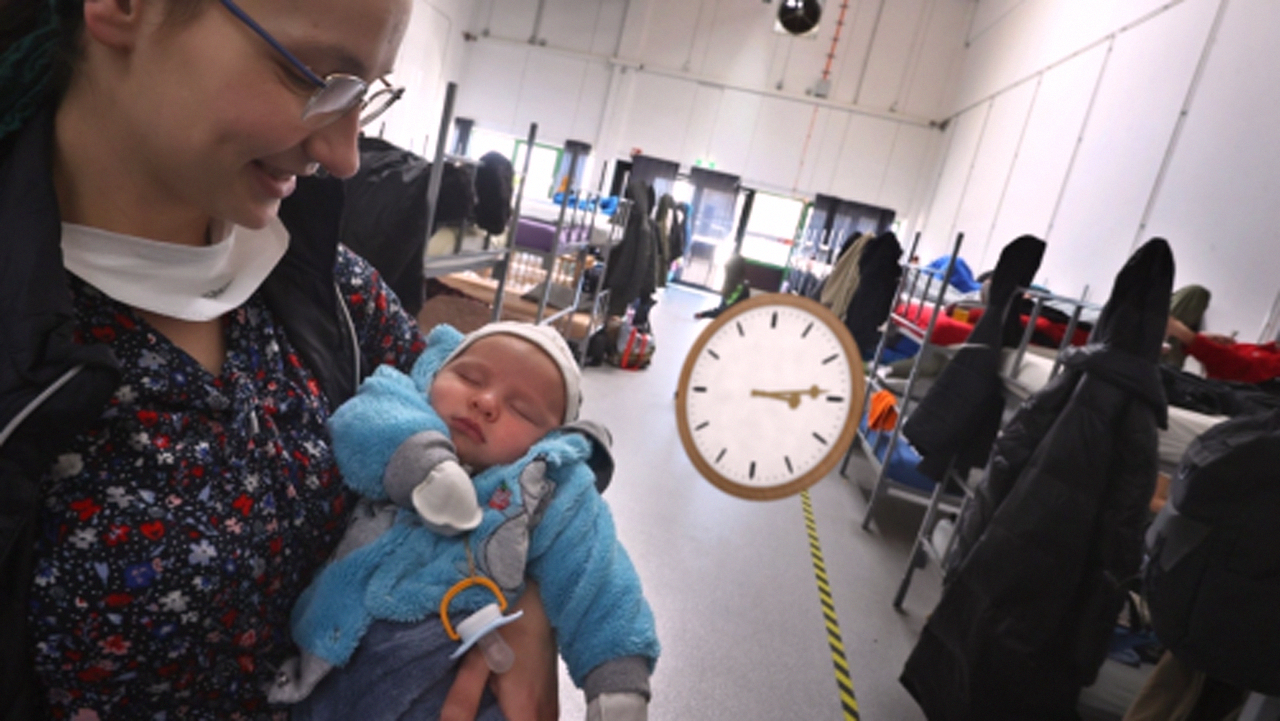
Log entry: 3h14
